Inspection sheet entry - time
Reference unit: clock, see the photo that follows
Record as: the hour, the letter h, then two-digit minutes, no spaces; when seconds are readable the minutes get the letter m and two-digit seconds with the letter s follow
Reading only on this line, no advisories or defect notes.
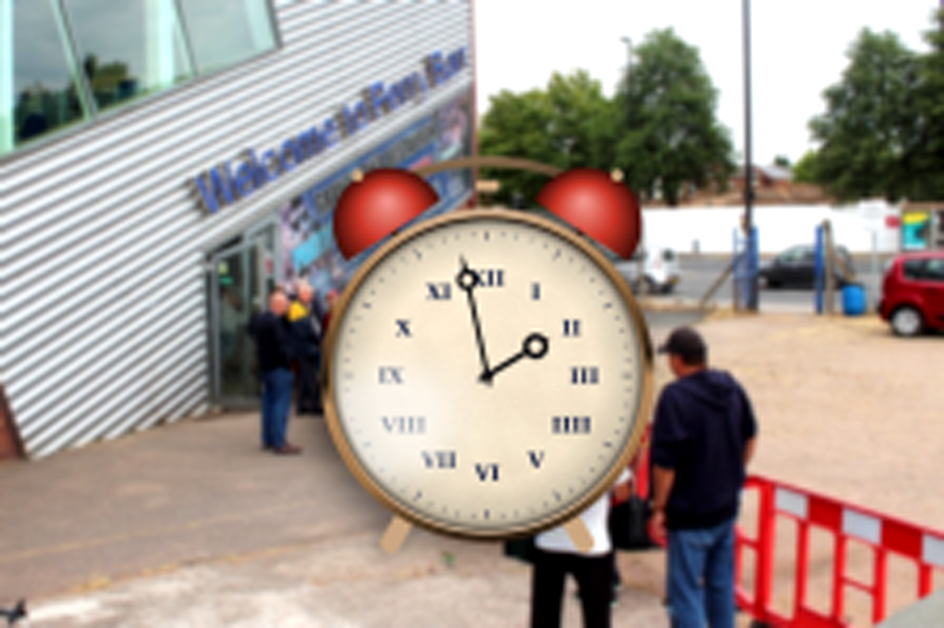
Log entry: 1h58
